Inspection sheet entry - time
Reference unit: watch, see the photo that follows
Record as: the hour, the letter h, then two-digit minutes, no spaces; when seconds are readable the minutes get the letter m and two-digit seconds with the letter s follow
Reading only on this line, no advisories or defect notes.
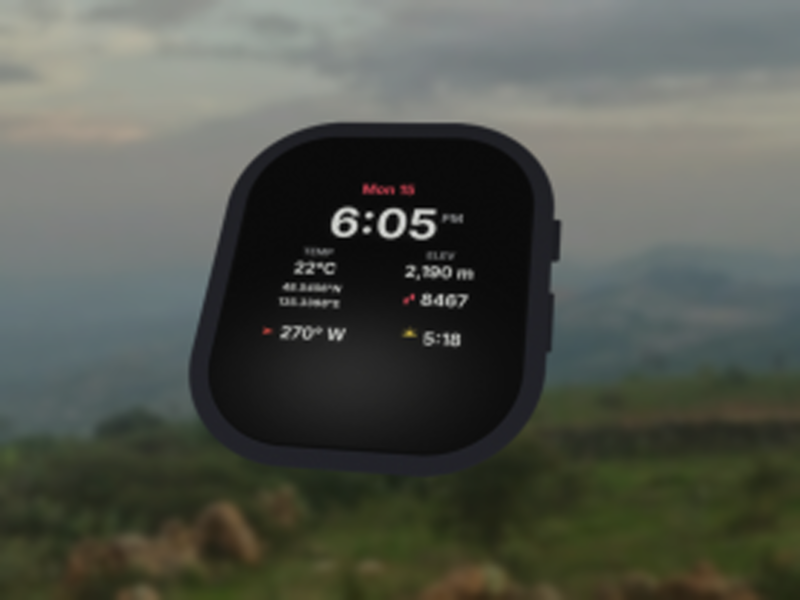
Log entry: 6h05
